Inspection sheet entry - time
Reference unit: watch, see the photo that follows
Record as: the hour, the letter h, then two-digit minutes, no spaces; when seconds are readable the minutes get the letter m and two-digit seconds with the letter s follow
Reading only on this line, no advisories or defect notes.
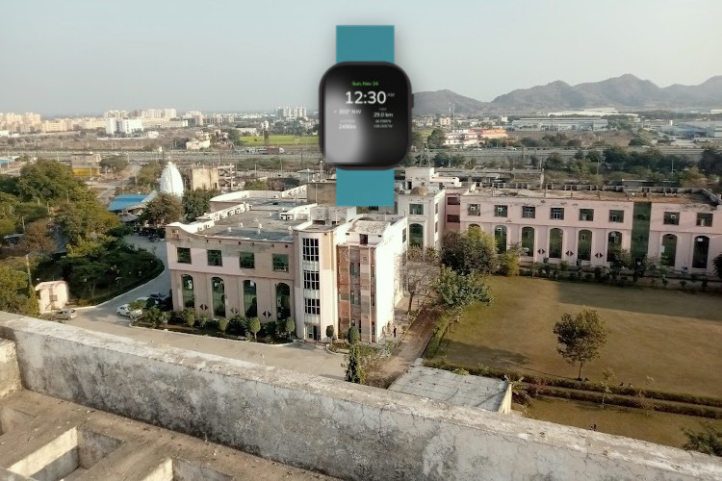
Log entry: 12h30
